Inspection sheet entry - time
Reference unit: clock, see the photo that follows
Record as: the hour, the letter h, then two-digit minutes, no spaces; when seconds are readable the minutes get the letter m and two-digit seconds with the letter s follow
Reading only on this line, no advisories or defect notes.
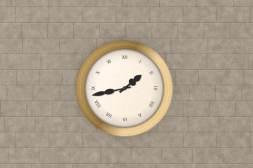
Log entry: 1h43
